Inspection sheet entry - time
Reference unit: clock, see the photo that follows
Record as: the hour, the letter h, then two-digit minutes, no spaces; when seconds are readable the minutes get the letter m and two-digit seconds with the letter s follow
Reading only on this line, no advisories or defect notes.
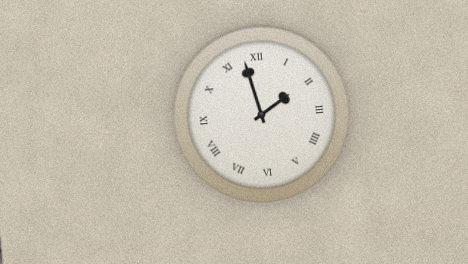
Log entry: 1h58
